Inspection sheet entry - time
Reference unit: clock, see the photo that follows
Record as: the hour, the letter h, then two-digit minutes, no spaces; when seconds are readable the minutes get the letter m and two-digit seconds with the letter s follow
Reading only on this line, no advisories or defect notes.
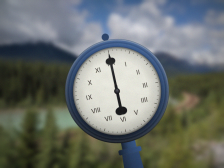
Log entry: 6h00
